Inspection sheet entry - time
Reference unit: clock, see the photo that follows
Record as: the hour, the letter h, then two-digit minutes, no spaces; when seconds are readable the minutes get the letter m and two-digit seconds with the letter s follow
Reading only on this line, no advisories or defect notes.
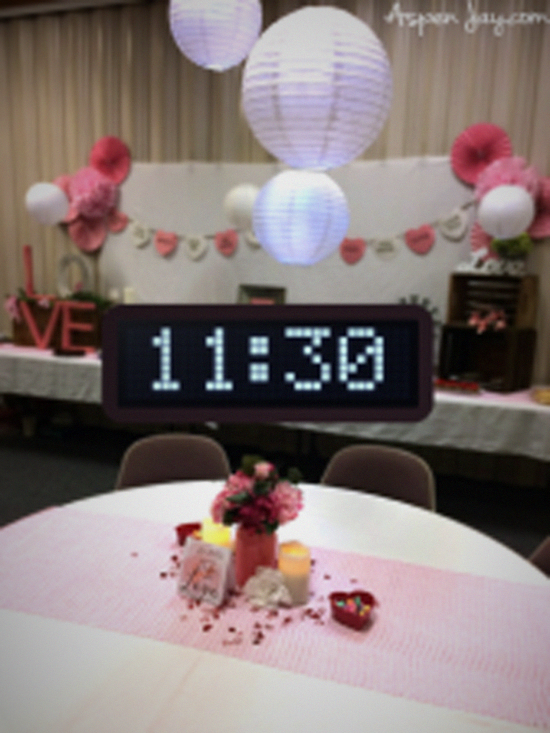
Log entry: 11h30
